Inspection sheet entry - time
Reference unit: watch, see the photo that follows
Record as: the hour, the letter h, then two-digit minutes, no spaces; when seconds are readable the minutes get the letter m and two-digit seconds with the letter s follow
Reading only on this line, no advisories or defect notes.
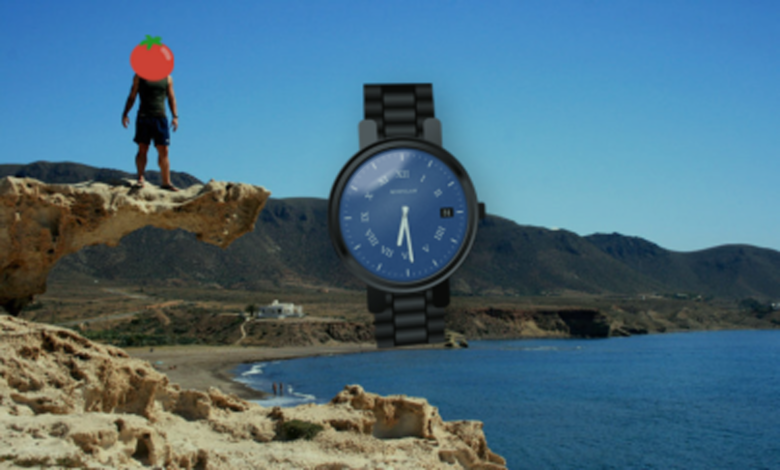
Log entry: 6h29
